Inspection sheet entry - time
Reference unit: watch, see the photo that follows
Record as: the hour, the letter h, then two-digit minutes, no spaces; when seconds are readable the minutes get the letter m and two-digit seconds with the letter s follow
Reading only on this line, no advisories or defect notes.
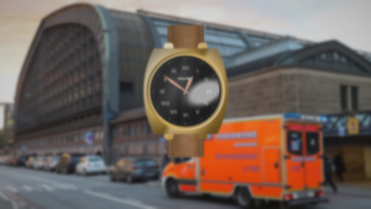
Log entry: 12h51
